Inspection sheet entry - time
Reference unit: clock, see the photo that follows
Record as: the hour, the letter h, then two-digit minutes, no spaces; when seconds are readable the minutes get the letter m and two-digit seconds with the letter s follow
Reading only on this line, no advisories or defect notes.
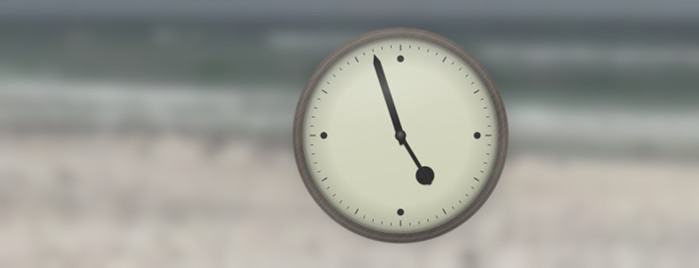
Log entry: 4h57
